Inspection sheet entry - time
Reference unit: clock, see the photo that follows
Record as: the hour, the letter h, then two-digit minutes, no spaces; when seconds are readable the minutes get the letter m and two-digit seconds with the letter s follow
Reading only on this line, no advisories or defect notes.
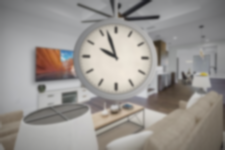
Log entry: 9h57
